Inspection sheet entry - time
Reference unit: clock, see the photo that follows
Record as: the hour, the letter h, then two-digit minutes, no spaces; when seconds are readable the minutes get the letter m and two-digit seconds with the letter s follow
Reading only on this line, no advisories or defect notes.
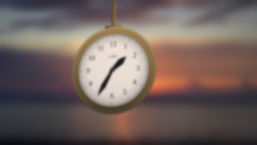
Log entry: 1h35
